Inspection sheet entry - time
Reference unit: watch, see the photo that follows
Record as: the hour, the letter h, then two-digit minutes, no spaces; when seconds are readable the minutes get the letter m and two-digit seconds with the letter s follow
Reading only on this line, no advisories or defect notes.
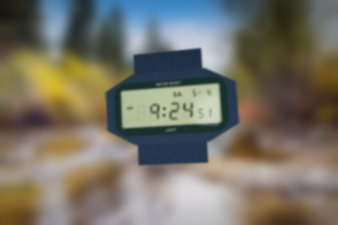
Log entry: 9h24
